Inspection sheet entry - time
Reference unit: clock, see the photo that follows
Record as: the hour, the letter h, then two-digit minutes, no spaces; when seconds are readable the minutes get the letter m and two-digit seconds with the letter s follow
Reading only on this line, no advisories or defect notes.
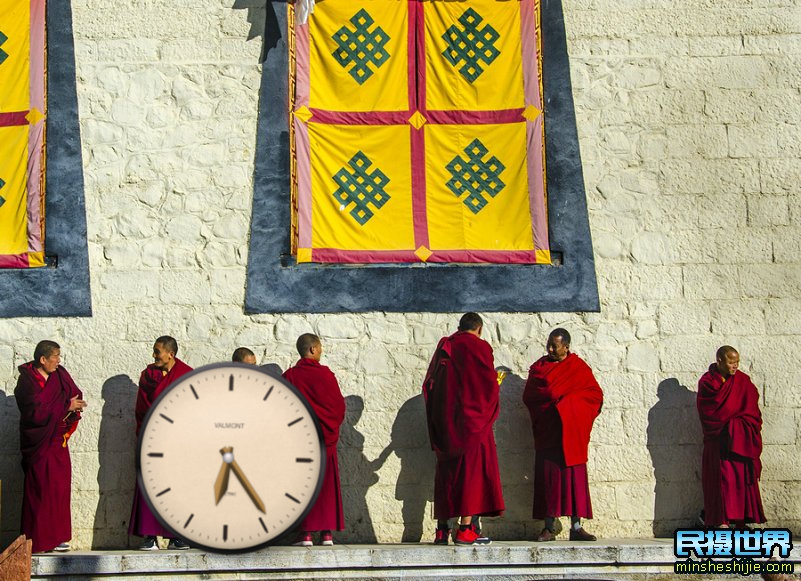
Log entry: 6h24
